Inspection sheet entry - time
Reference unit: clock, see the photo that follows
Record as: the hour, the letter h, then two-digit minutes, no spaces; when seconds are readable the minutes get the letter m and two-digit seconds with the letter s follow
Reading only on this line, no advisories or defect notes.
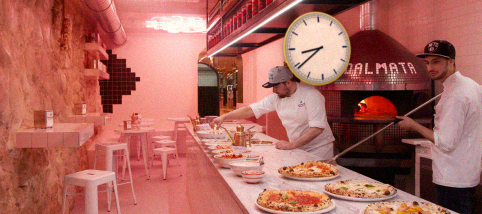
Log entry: 8h39
